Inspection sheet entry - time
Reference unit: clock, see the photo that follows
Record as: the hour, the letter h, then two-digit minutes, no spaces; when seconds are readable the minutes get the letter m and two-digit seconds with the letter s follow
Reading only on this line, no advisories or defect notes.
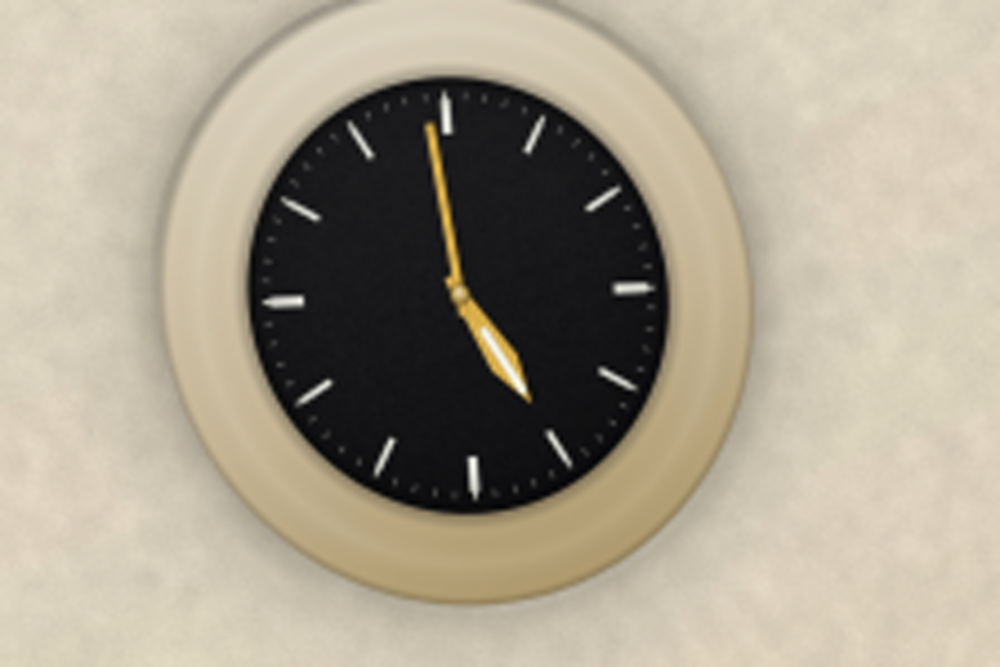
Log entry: 4h59
